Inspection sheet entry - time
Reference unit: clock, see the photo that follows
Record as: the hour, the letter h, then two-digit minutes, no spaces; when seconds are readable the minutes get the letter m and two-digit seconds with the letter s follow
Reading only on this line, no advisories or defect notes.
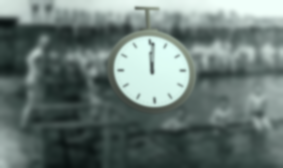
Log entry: 12h01
